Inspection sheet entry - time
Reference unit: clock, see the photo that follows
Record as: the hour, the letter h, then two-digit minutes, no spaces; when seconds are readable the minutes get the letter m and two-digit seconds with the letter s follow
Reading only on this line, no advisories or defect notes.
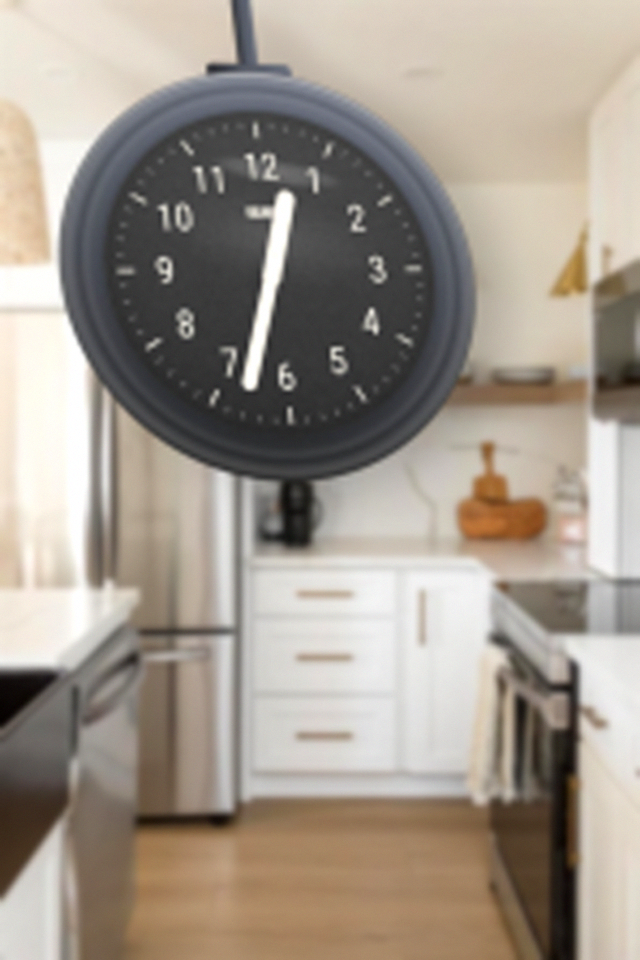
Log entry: 12h33
